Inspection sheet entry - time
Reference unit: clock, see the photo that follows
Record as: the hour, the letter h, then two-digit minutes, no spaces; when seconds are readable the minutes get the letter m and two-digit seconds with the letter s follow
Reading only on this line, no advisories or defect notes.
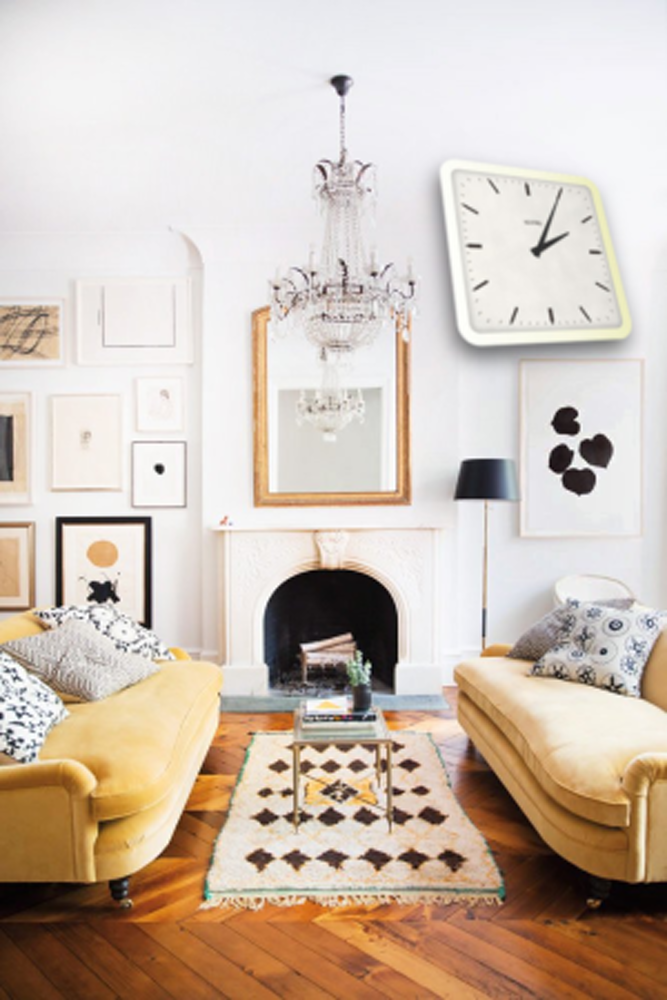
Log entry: 2h05
